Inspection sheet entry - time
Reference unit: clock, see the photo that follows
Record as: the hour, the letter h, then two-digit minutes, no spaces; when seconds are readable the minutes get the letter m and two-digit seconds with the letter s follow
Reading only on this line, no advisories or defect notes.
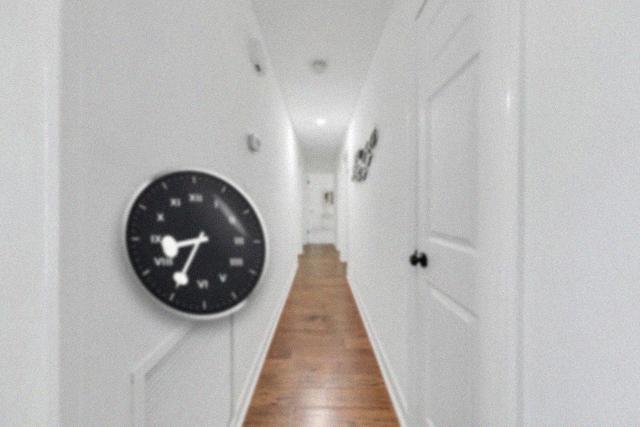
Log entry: 8h35
